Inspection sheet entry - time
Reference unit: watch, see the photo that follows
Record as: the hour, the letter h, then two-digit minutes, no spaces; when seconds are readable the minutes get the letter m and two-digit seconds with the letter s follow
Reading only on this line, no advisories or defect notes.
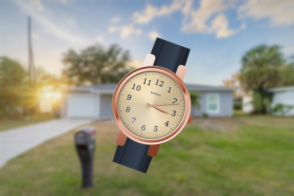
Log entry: 3h11
